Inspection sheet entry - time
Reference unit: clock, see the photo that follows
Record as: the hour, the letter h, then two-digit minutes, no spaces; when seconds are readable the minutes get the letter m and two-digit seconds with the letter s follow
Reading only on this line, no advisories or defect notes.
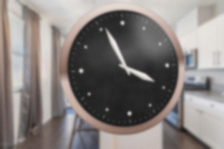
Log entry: 3h56
